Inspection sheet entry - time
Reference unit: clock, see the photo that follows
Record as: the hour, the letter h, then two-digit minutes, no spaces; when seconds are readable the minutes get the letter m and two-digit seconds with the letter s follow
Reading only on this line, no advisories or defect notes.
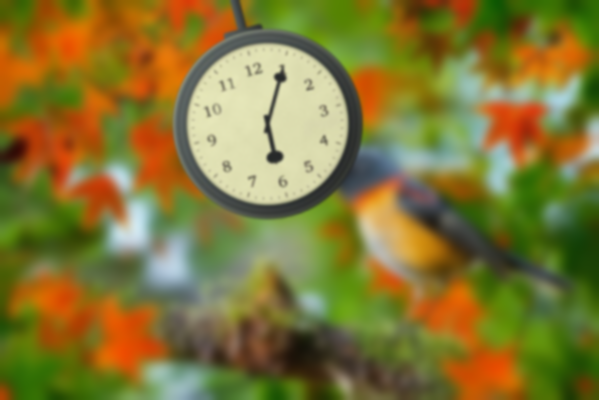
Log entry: 6h05
